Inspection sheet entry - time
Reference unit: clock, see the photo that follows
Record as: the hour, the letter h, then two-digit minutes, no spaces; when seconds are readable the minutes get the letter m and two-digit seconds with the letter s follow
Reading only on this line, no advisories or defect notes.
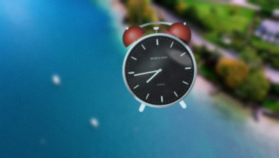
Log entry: 7h44
